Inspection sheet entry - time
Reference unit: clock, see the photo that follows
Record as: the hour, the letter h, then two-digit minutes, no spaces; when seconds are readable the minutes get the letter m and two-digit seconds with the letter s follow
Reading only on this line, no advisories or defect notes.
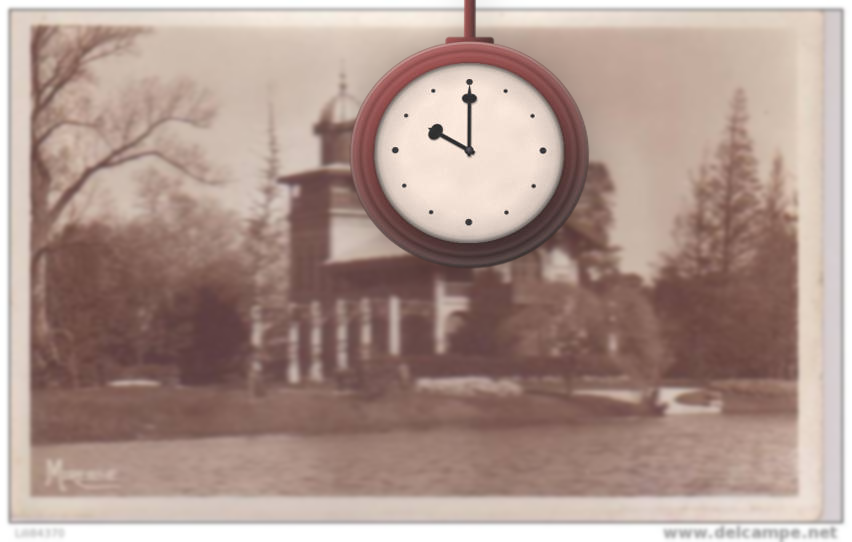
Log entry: 10h00
